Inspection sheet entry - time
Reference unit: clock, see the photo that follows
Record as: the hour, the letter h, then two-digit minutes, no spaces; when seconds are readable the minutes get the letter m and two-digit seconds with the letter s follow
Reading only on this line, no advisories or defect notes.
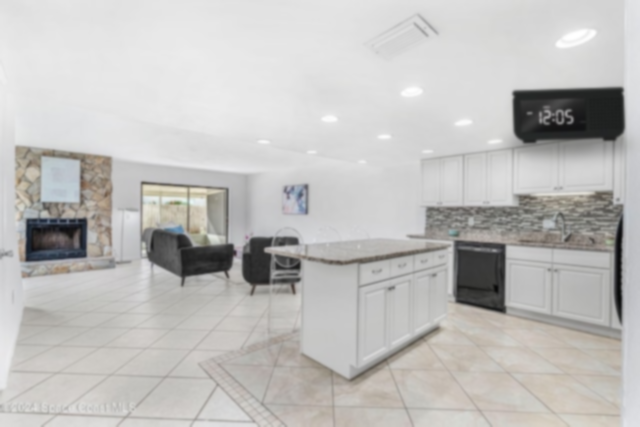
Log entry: 12h05
